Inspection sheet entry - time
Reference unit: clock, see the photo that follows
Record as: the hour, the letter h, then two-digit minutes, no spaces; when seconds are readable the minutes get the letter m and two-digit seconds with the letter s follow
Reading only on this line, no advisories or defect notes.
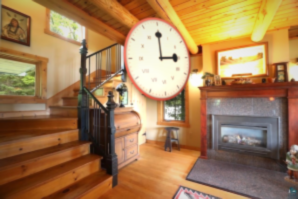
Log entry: 3h00
